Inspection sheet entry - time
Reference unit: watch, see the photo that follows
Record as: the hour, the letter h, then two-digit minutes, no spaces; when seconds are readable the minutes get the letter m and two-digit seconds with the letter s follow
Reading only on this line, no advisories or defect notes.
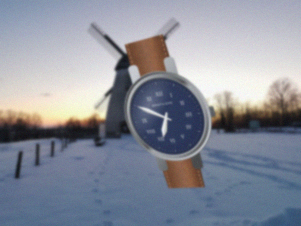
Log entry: 6h50
